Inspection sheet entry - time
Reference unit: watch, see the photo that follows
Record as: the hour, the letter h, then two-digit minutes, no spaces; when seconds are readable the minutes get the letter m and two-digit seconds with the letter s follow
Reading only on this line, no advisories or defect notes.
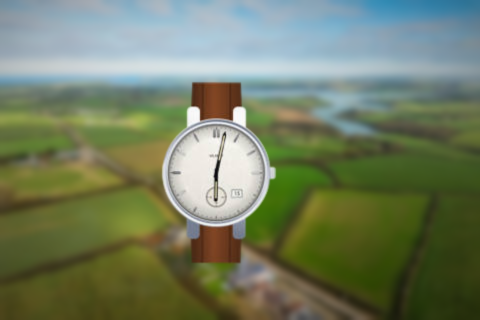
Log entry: 6h02
